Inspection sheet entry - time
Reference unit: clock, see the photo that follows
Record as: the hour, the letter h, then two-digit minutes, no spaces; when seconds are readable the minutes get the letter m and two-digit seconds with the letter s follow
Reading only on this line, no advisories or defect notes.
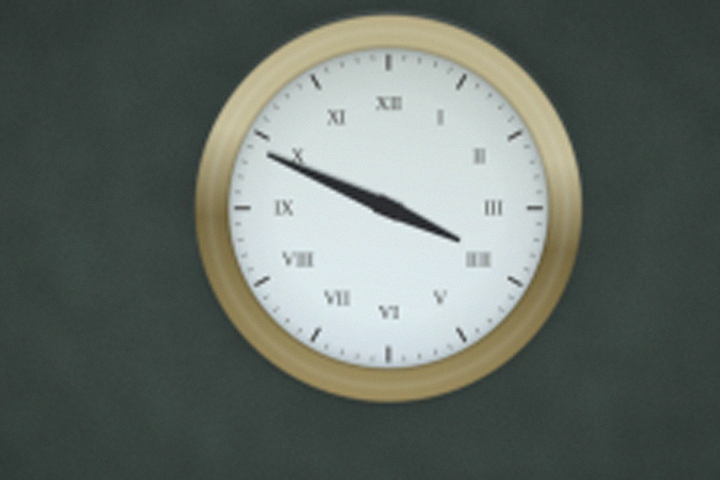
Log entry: 3h49
